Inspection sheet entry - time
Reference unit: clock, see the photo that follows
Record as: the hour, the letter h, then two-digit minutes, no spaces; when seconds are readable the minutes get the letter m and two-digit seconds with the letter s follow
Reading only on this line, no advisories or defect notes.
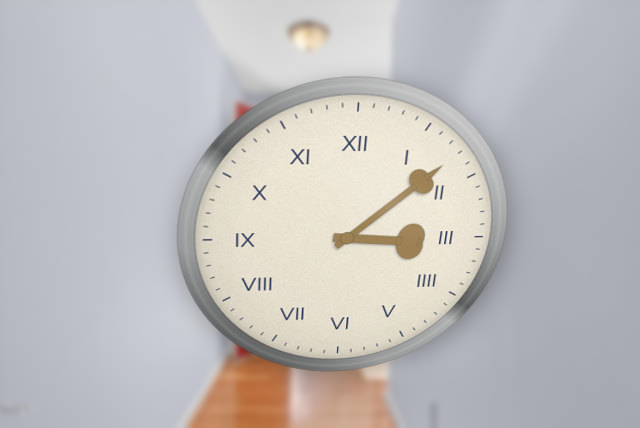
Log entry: 3h08
